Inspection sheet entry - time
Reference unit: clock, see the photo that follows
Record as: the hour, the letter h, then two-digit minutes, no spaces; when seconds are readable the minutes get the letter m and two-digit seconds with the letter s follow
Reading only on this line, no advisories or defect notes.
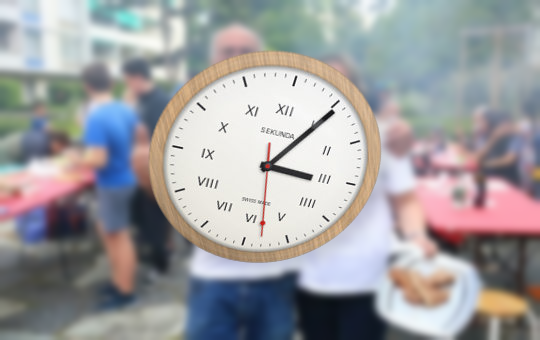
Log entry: 3h05m28s
